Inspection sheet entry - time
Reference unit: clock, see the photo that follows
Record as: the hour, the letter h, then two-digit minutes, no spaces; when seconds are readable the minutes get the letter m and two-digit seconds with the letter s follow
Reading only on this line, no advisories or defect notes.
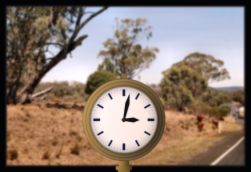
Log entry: 3h02
